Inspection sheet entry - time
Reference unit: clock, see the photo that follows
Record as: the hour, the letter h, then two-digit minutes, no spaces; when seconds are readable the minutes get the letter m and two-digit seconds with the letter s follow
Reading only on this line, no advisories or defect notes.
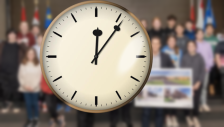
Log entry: 12h06
